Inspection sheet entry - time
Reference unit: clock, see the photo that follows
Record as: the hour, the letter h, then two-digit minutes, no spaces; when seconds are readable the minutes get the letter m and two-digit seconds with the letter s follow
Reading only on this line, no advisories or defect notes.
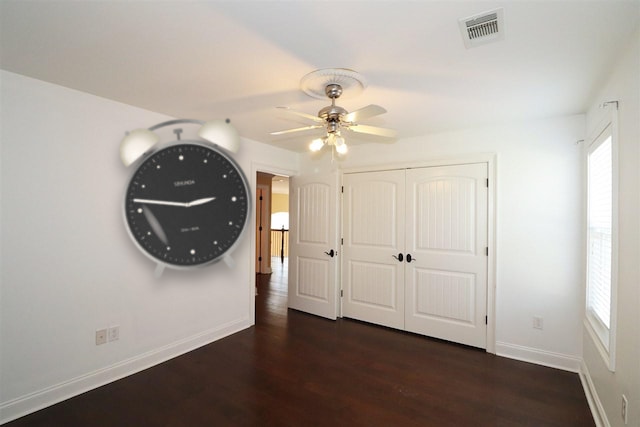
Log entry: 2h47
